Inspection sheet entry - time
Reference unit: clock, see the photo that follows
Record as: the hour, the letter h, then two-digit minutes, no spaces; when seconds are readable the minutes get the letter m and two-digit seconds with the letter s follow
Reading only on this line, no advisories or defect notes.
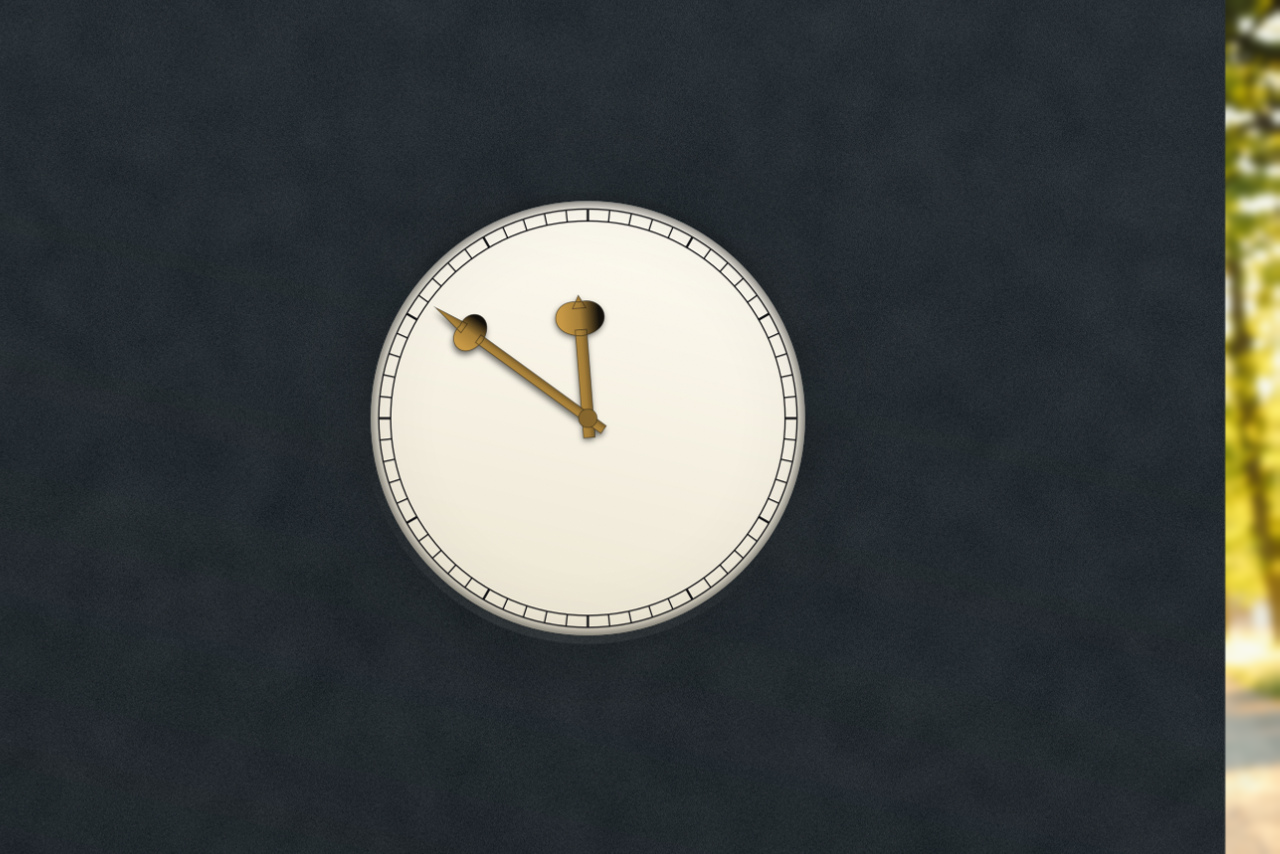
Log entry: 11h51
